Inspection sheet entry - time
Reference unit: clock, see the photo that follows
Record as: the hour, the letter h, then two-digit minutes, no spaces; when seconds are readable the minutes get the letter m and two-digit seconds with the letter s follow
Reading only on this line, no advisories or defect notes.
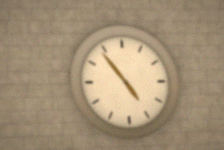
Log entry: 4h54
